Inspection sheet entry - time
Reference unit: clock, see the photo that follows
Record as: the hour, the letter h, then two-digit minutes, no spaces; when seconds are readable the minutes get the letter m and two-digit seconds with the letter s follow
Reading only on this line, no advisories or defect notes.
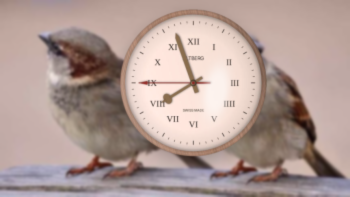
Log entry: 7h56m45s
